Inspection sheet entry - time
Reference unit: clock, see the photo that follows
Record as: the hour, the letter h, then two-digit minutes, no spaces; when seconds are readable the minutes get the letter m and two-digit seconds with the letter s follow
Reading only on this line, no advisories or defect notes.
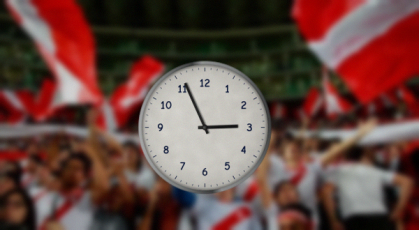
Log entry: 2h56
